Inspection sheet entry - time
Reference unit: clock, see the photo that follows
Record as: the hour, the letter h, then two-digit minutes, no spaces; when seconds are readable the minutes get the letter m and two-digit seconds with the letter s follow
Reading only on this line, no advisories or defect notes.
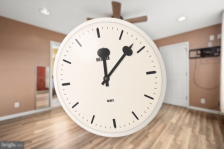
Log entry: 12h08
